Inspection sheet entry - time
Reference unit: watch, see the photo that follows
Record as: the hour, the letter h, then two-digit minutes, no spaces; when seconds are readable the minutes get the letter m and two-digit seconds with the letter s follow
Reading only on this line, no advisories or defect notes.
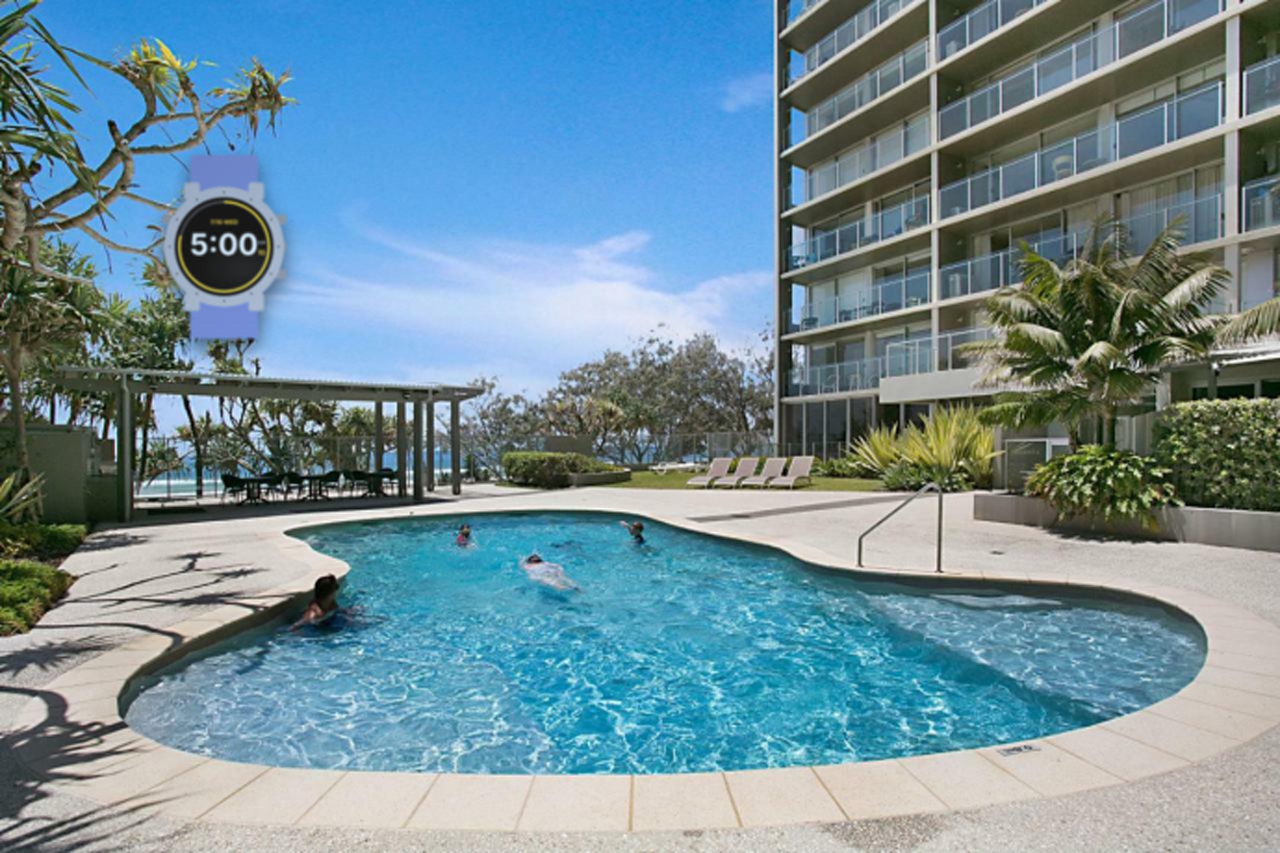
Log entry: 5h00
